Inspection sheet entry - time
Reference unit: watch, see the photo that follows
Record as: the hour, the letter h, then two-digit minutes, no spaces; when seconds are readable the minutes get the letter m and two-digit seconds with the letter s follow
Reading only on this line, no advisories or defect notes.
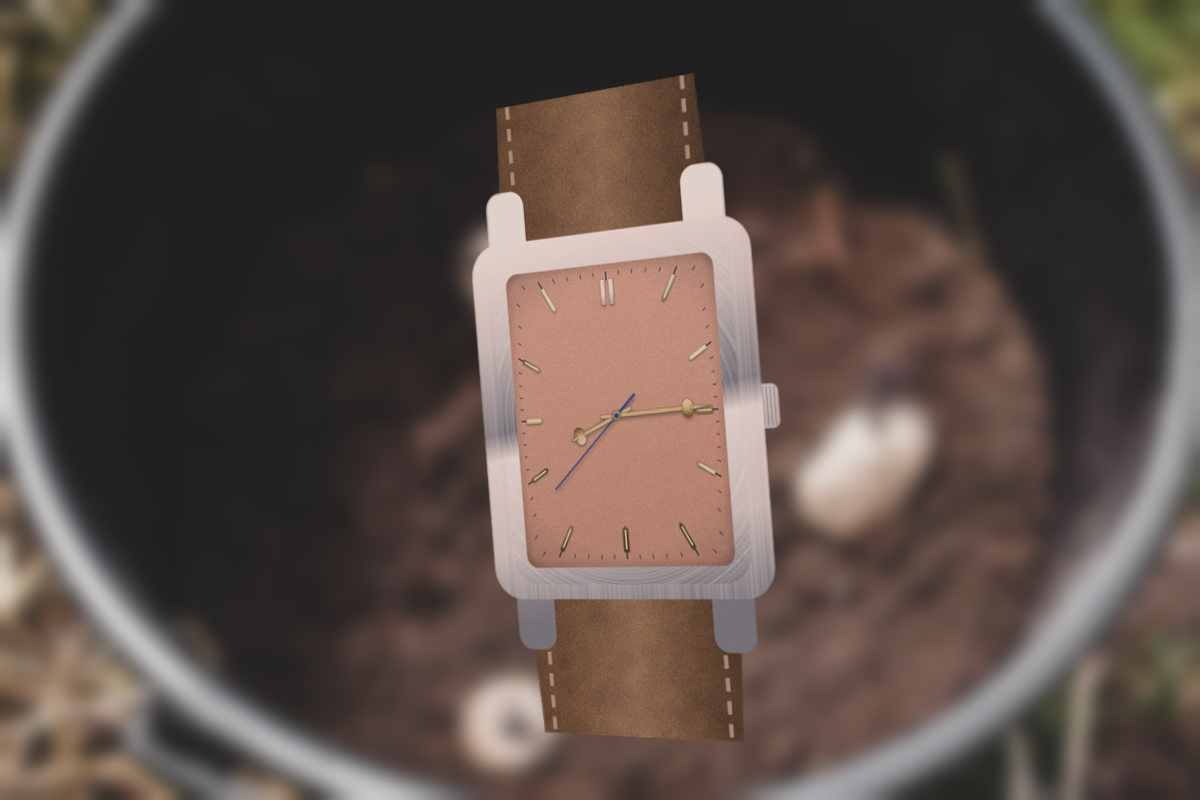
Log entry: 8h14m38s
